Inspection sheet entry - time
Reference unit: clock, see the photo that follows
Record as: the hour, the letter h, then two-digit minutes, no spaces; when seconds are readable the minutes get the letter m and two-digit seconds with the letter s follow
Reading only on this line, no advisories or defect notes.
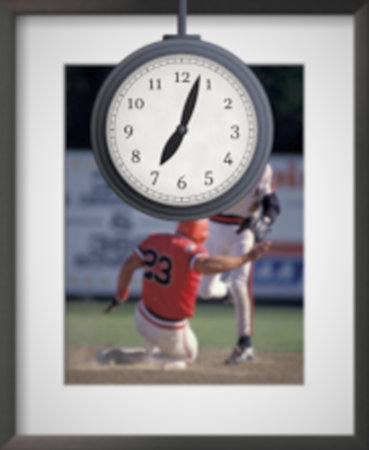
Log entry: 7h03
